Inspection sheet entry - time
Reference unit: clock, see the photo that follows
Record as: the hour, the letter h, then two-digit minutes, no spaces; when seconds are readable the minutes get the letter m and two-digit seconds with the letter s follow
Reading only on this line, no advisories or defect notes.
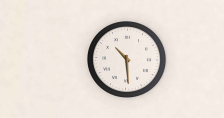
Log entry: 10h29
